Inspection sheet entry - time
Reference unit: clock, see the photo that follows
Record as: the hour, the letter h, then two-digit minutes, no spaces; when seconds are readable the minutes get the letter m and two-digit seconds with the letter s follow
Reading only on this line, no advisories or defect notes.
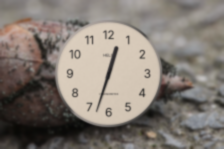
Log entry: 12h33
